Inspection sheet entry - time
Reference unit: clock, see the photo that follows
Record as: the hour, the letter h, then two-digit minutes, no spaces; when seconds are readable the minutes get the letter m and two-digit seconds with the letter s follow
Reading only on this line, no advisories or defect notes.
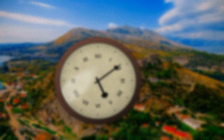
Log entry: 5h09
